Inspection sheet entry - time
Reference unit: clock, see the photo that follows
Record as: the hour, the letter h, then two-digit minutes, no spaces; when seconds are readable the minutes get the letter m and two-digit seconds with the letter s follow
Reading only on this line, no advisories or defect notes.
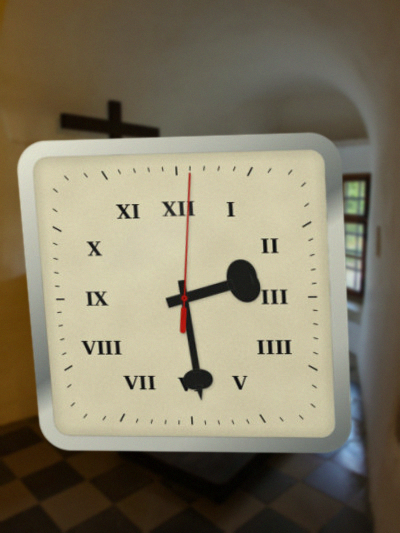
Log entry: 2h29m01s
